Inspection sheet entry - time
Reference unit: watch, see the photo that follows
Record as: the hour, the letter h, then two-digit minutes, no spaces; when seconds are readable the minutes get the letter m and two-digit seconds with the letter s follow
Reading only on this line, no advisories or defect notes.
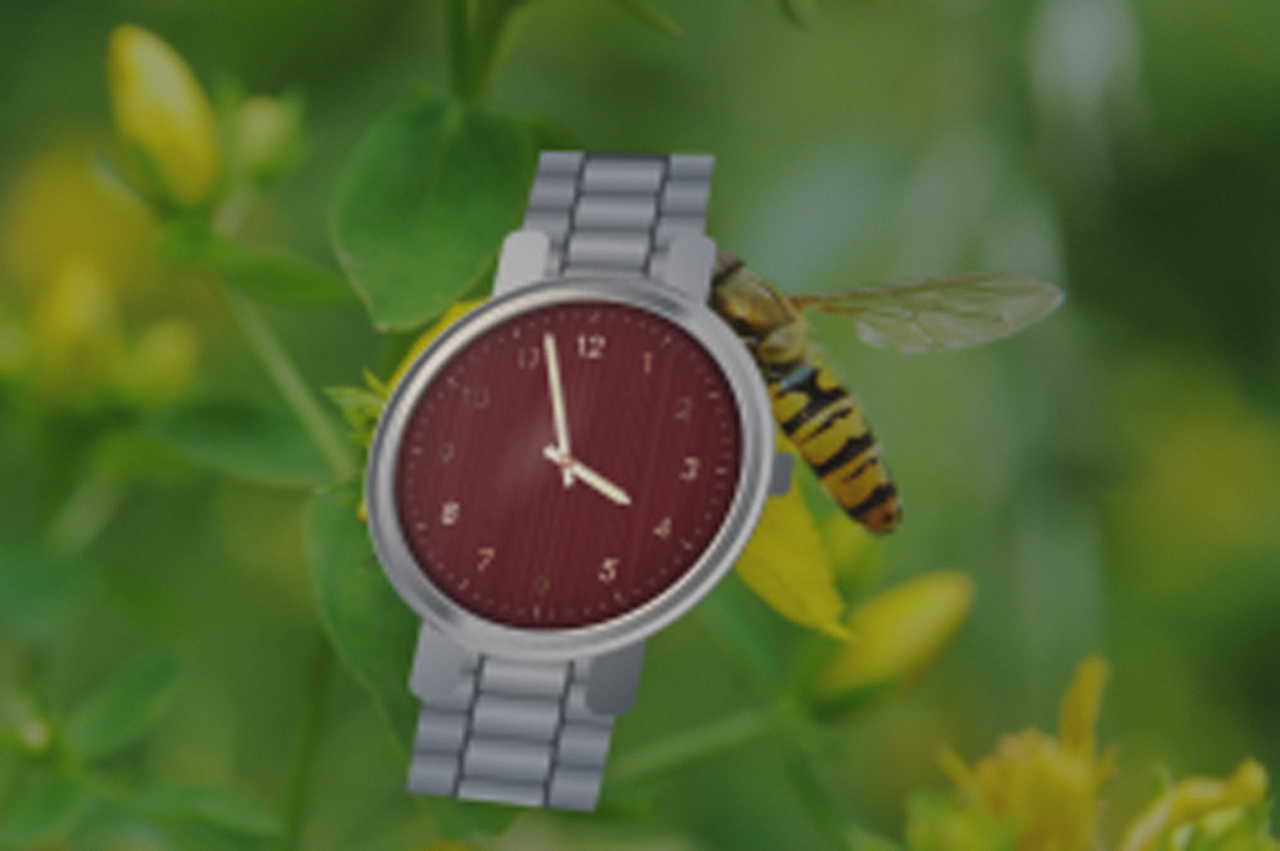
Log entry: 3h57
